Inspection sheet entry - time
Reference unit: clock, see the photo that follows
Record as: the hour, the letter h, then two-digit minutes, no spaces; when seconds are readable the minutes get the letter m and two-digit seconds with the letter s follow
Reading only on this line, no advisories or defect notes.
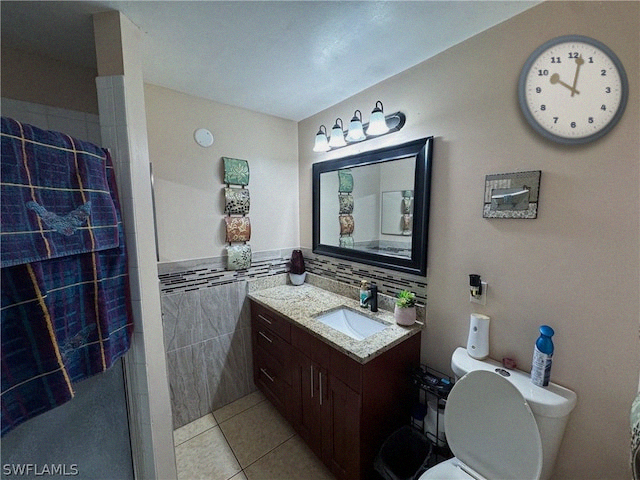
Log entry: 10h02
